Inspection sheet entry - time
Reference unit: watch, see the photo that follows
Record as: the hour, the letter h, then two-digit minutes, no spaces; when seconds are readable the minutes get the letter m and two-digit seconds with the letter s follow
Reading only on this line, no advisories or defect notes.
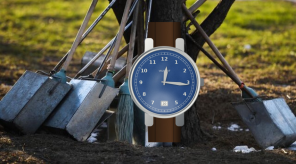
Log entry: 12h16
